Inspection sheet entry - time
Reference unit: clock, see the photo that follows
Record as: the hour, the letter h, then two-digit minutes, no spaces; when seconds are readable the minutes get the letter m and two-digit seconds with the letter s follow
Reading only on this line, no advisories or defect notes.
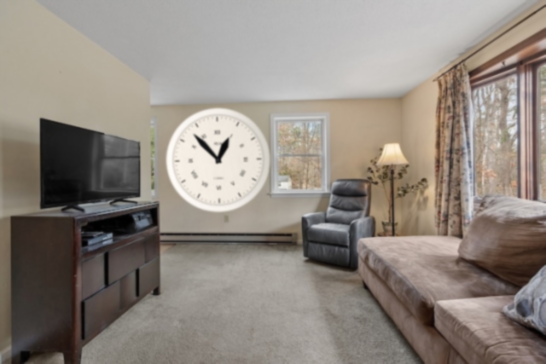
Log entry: 12h53
